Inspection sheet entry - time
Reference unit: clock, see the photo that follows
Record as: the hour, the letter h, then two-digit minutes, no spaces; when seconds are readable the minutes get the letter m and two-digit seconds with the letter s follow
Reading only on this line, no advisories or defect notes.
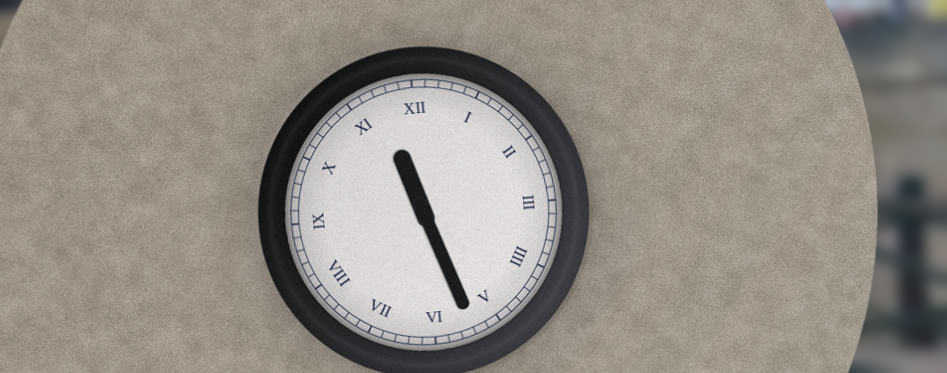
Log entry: 11h27
